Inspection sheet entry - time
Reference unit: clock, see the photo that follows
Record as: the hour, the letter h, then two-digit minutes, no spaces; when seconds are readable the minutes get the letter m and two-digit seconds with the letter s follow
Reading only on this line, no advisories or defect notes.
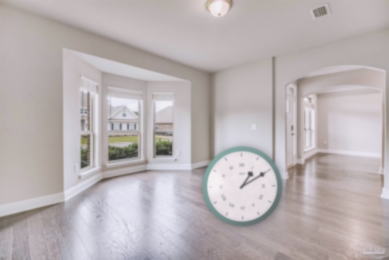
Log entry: 1h10
